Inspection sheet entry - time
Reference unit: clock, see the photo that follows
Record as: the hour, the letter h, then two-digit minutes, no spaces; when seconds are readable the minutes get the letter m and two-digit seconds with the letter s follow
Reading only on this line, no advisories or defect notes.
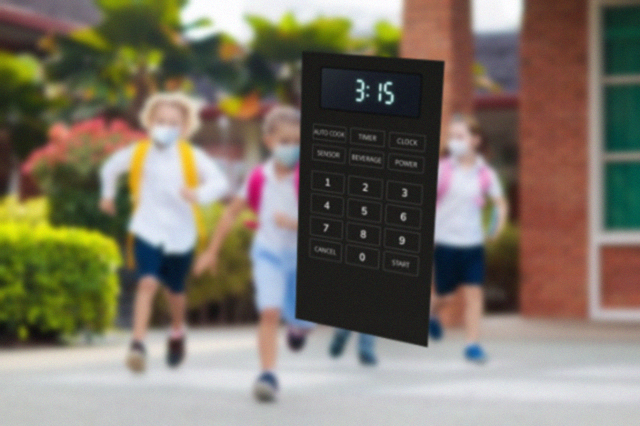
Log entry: 3h15
